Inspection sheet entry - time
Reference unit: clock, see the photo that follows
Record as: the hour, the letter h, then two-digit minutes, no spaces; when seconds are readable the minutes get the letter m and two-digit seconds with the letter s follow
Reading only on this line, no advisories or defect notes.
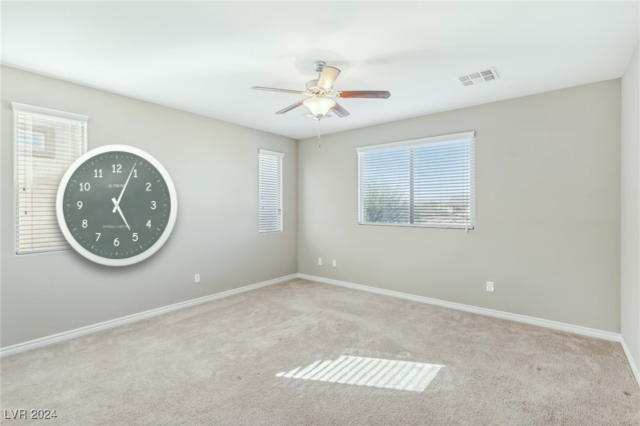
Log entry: 5h04
